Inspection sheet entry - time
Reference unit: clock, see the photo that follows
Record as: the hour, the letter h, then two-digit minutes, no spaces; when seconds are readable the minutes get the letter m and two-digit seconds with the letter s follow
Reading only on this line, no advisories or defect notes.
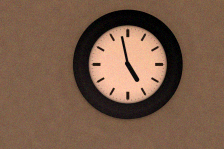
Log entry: 4h58
